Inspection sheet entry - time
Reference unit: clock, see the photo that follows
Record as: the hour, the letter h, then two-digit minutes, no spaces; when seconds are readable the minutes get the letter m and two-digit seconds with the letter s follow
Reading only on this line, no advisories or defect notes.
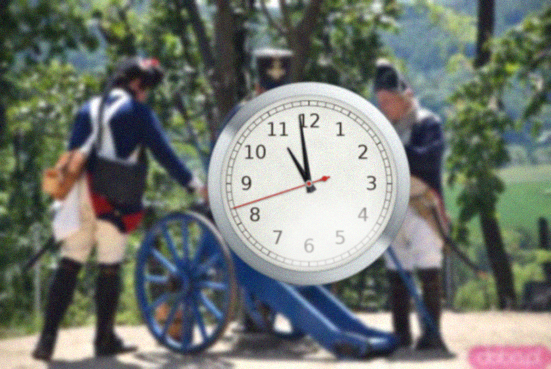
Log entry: 10h58m42s
